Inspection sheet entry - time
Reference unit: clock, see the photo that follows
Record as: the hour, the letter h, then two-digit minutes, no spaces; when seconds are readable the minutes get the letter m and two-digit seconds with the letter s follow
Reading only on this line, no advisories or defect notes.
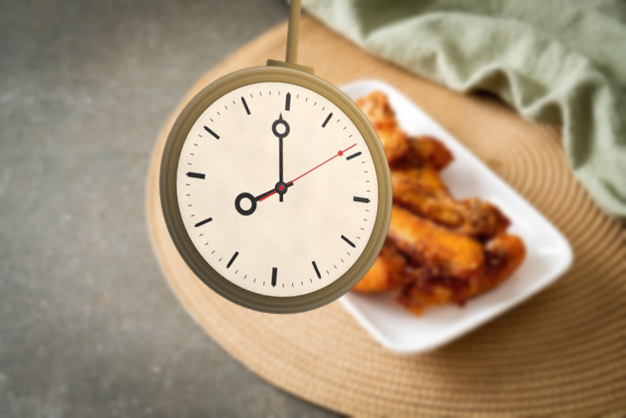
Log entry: 7h59m09s
